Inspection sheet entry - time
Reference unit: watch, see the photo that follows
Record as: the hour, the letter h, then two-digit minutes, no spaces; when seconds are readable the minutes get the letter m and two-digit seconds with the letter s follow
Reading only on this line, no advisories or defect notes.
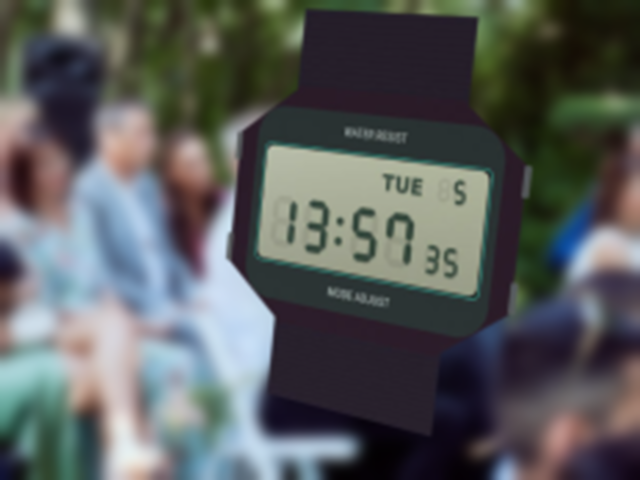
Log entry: 13h57m35s
